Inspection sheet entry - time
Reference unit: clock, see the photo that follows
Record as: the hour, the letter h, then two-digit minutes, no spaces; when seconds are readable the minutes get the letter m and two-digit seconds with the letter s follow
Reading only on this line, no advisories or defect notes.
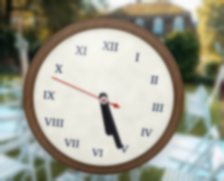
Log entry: 5h25m48s
